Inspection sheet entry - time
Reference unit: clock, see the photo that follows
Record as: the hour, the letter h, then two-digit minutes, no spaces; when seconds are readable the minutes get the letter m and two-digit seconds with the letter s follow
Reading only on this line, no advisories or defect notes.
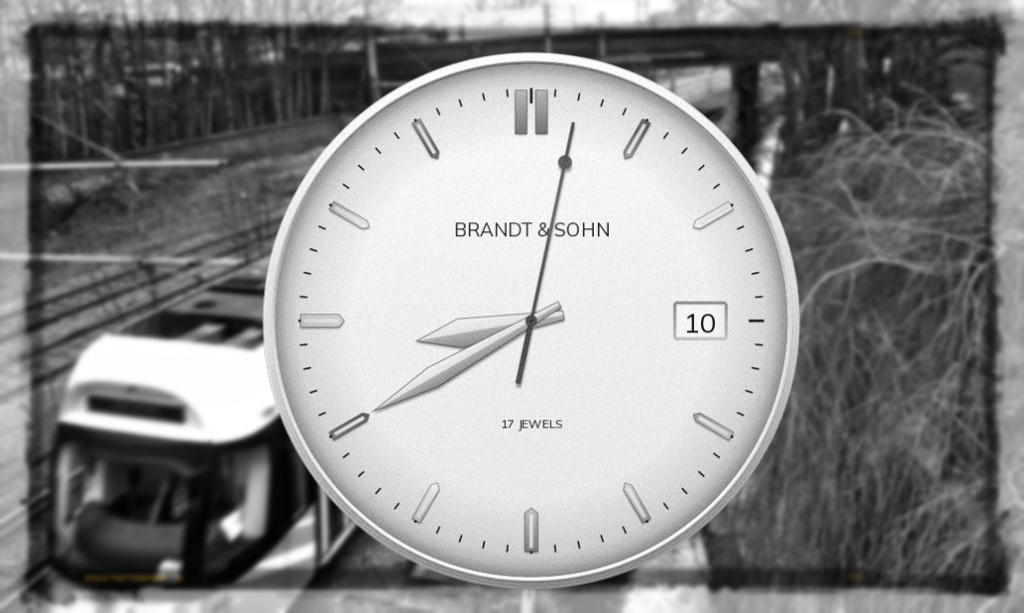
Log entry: 8h40m02s
